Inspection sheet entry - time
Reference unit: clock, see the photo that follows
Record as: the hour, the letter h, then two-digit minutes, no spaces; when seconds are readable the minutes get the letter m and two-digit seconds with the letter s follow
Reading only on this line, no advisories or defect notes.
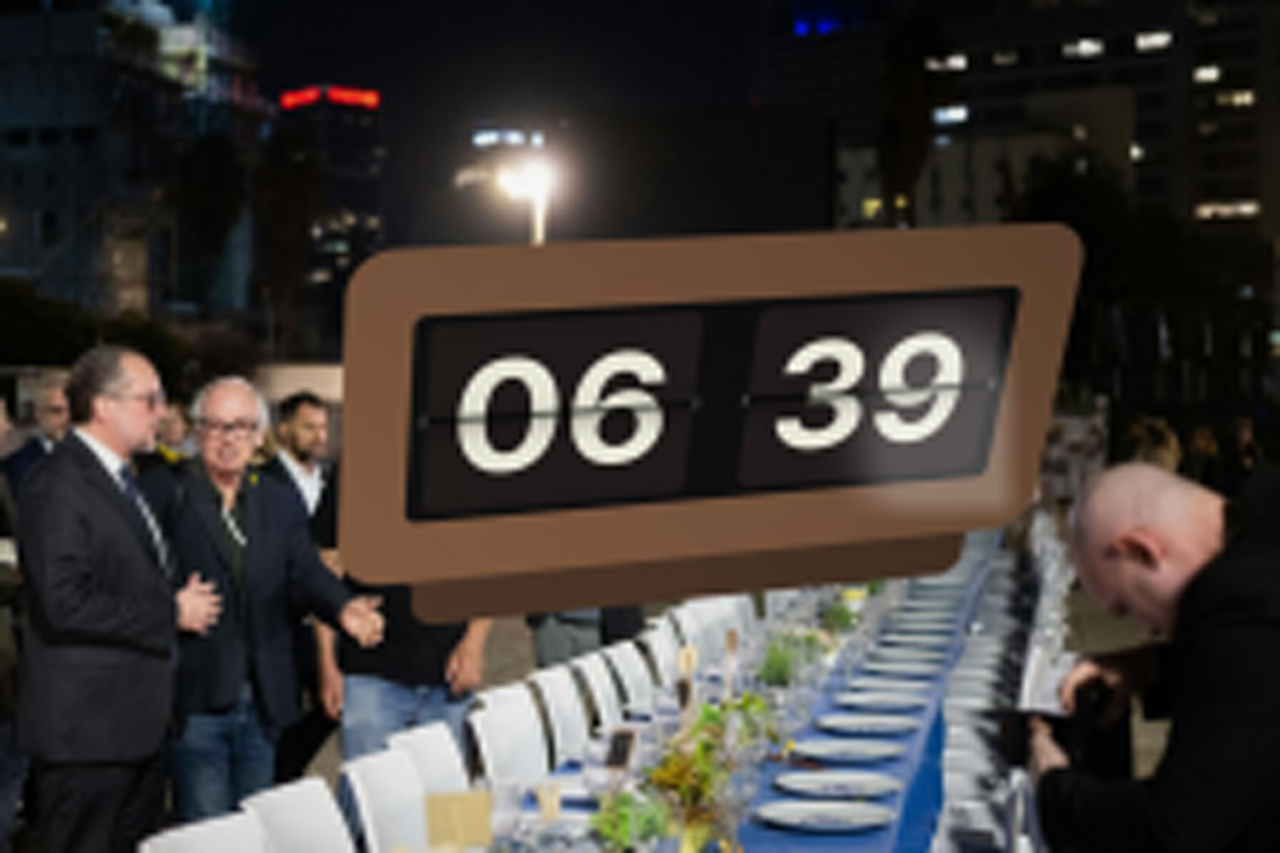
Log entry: 6h39
